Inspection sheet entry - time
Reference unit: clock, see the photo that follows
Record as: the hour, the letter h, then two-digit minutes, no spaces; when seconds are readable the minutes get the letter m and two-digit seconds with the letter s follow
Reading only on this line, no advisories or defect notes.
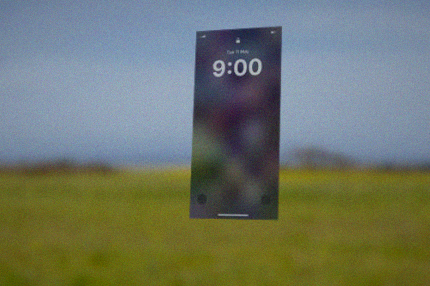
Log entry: 9h00
